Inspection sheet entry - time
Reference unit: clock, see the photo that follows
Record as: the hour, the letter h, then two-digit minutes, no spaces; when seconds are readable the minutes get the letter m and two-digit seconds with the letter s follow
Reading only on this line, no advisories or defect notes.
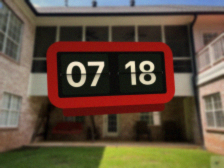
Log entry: 7h18
